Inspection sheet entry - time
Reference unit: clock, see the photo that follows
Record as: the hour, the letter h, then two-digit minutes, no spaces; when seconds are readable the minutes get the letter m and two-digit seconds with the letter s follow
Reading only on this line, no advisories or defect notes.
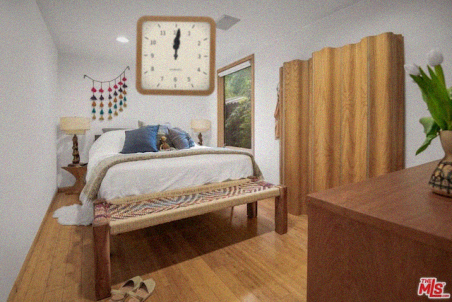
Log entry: 12h01
